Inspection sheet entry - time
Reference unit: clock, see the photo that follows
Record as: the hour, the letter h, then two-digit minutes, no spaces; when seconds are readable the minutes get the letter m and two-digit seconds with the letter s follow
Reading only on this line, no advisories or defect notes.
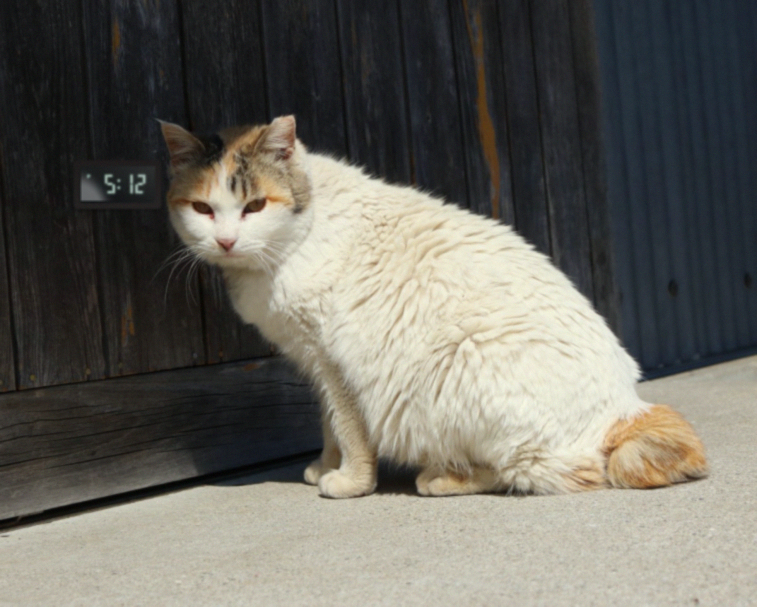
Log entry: 5h12
